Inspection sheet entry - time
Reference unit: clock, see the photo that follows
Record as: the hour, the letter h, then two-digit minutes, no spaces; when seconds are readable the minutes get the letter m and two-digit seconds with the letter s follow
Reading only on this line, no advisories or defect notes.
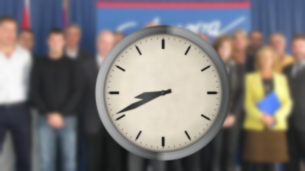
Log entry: 8h41
